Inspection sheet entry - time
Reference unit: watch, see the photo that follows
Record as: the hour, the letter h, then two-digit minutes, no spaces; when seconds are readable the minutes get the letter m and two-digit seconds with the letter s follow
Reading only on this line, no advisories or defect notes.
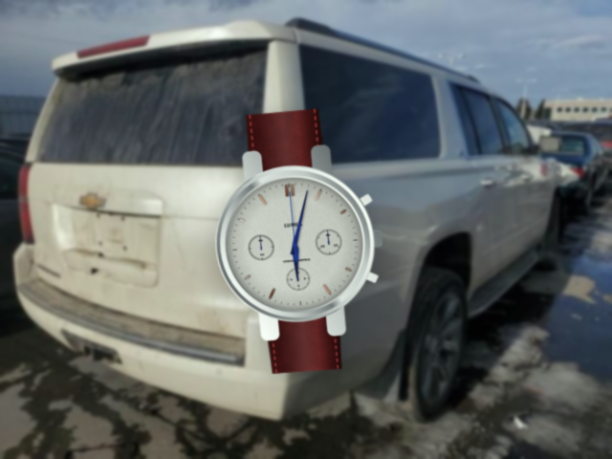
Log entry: 6h03
